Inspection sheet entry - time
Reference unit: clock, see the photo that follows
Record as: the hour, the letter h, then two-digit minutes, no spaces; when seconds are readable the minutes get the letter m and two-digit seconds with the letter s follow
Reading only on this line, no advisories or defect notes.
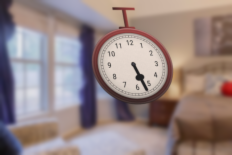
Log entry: 5h27
